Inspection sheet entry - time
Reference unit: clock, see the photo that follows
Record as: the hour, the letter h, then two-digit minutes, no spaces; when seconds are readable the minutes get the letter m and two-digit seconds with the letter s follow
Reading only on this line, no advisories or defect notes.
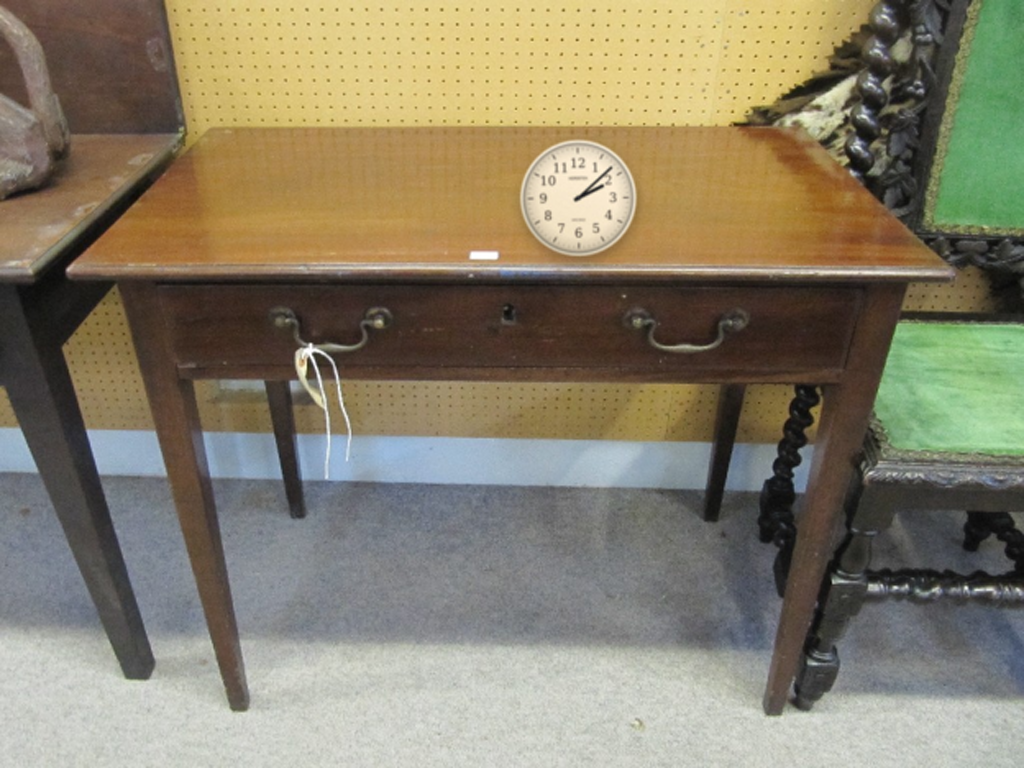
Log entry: 2h08
